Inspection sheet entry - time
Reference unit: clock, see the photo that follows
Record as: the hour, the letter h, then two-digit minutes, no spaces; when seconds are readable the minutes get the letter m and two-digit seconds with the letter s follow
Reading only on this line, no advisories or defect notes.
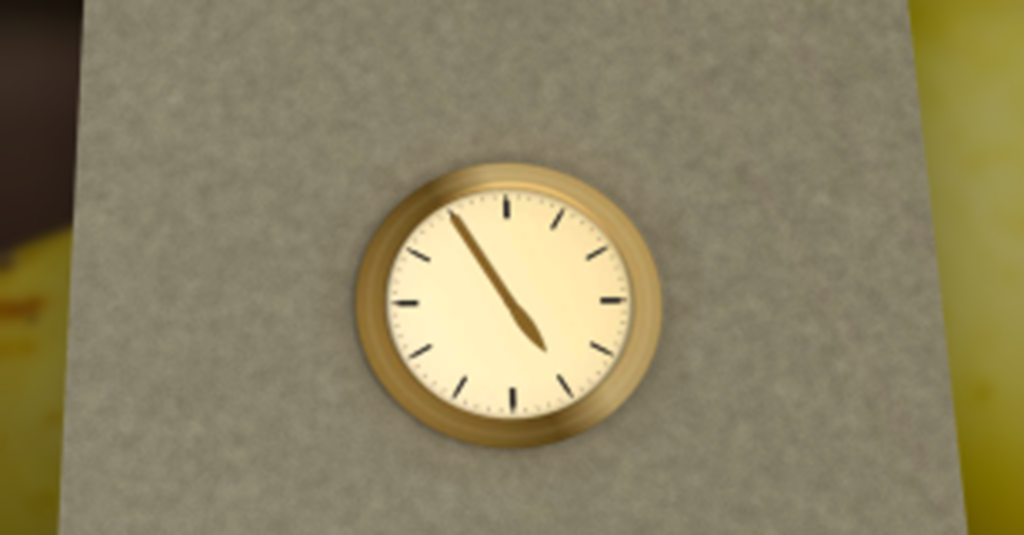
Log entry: 4h55
